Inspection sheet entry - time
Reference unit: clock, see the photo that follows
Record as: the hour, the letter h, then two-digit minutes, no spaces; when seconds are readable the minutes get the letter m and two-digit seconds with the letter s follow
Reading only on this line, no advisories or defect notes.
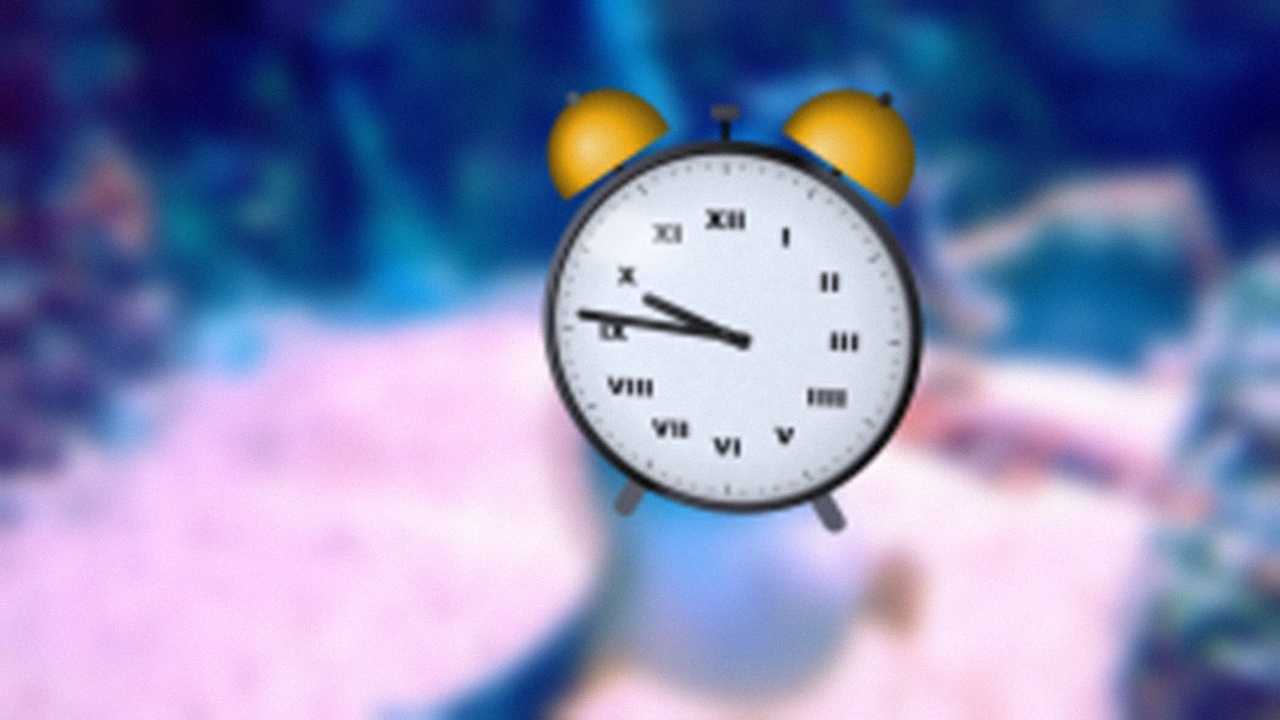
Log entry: 9h46
